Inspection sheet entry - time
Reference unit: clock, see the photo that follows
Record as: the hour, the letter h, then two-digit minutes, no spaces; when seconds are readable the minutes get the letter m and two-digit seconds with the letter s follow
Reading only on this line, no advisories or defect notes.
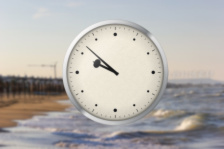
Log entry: 9h52
